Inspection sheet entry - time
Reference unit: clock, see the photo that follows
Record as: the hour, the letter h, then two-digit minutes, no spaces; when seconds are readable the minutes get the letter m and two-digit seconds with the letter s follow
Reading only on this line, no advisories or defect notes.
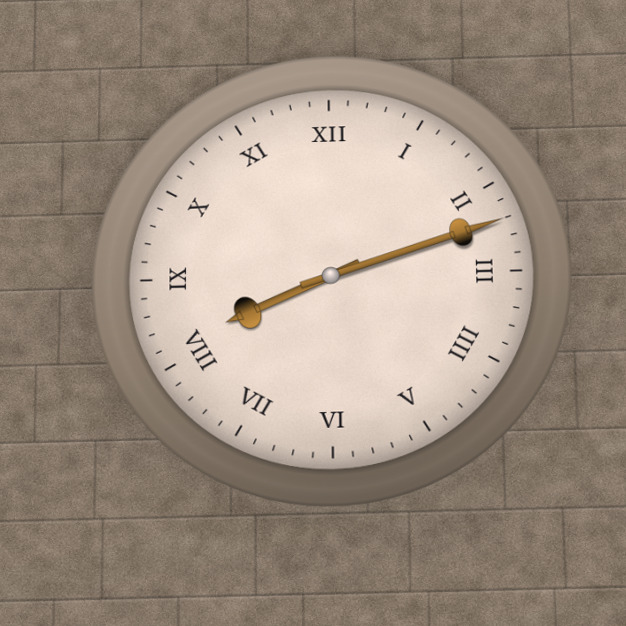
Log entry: 8h12
